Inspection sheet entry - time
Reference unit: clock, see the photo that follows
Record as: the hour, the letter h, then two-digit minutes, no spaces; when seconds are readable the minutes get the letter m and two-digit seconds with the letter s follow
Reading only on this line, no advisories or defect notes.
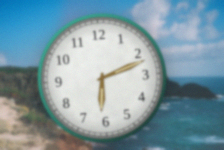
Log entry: 6h12
